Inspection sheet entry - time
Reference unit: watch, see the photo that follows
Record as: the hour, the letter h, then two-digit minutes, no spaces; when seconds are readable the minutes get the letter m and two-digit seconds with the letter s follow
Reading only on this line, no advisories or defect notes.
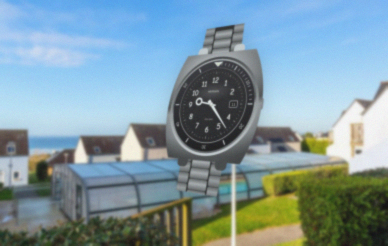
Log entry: 9h23
